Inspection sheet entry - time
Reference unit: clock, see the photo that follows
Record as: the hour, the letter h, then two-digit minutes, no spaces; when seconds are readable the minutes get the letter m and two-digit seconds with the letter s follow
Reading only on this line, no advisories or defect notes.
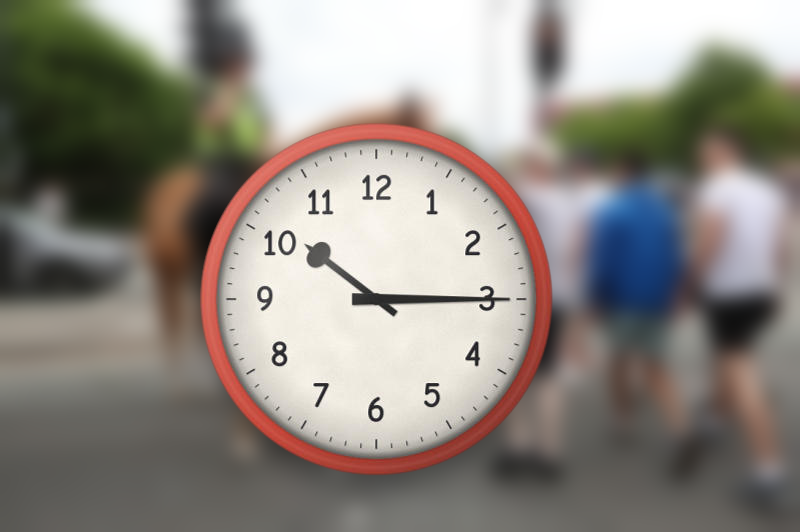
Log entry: 10h15
